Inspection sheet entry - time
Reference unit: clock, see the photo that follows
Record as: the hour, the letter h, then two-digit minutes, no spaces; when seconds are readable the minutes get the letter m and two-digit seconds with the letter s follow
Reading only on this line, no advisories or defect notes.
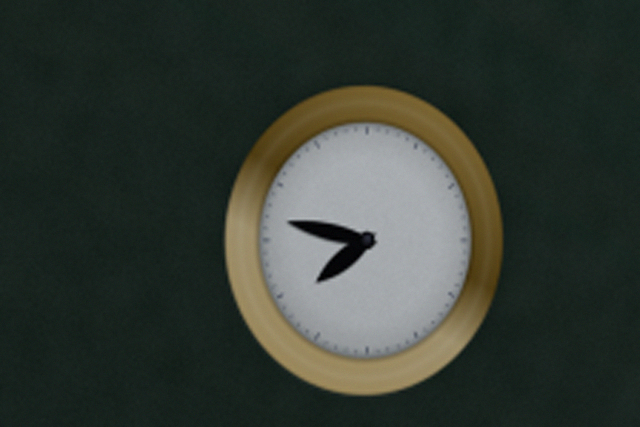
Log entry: 7h47
